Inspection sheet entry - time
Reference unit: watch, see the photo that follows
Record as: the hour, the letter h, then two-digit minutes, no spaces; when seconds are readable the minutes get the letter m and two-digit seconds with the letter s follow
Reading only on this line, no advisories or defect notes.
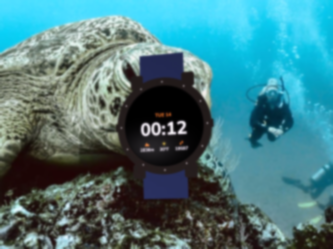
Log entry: 0h12
